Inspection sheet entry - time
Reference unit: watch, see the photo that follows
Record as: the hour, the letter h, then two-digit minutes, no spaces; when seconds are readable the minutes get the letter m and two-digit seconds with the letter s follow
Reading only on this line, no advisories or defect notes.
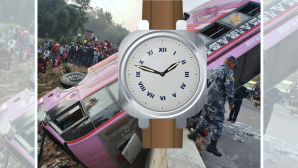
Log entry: 1h48
